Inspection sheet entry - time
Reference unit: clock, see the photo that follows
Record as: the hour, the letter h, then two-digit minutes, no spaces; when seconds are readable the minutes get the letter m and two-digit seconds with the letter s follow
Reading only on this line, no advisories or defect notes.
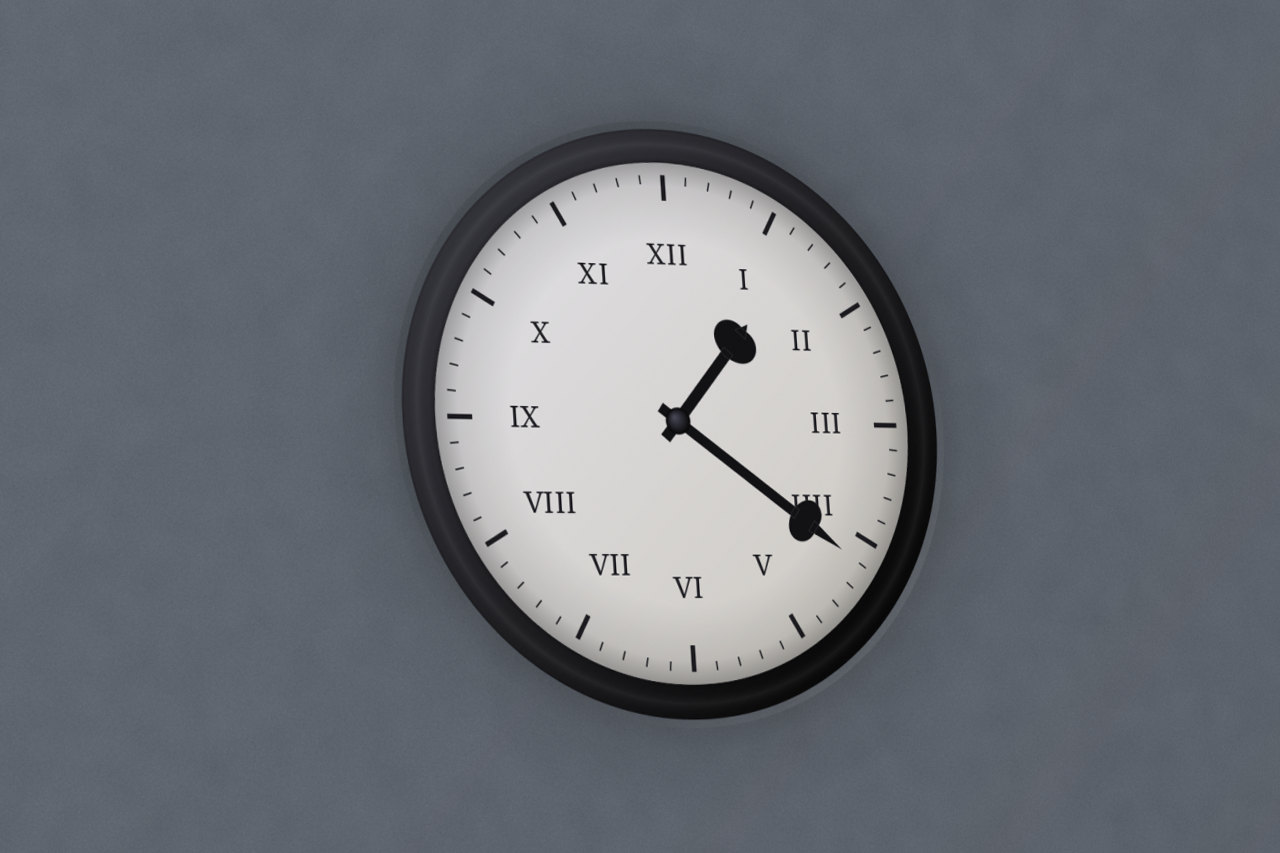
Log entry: 1h21
